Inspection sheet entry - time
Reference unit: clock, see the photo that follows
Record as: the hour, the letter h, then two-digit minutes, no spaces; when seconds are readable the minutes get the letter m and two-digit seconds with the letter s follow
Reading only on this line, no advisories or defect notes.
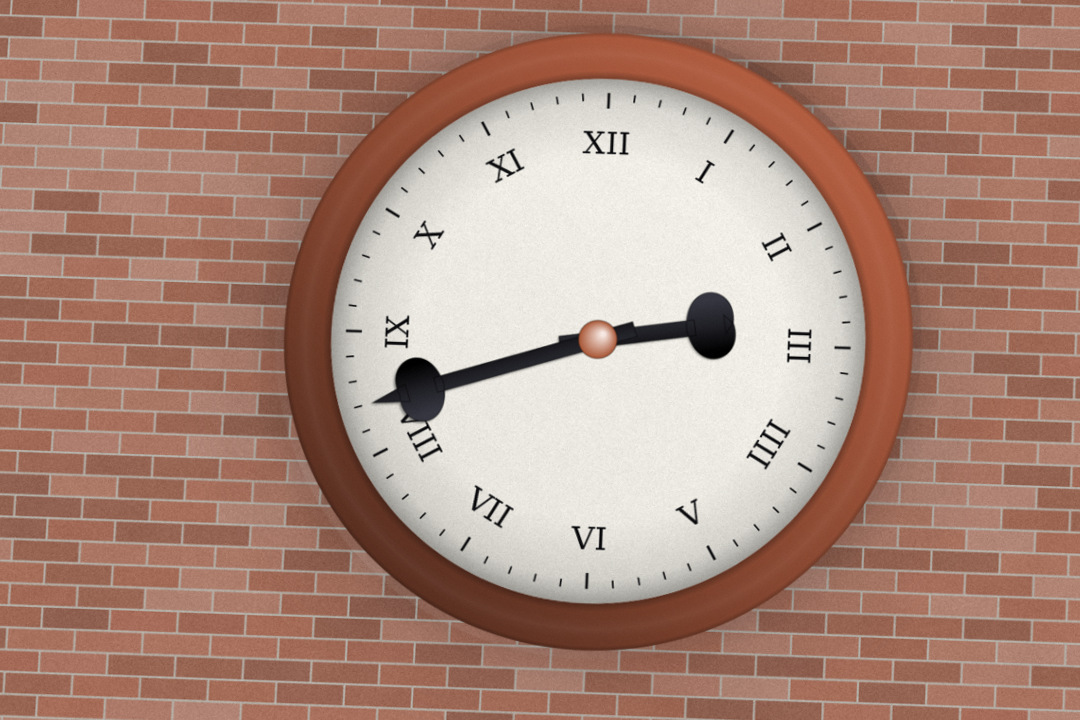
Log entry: 2h42
